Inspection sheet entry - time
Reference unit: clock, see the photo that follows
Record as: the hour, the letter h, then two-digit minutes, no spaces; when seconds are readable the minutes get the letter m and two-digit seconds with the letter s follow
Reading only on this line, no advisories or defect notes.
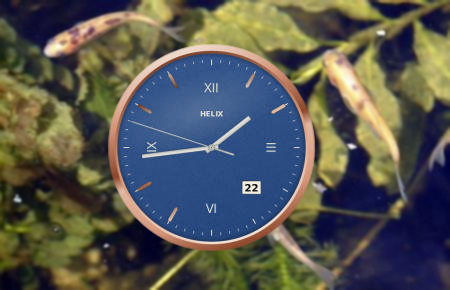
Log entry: 1h43m48s
